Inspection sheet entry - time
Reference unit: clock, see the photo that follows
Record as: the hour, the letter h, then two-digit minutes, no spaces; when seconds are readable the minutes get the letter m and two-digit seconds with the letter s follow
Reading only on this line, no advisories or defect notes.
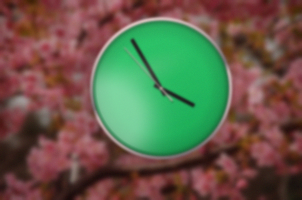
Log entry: 3h54m53s
